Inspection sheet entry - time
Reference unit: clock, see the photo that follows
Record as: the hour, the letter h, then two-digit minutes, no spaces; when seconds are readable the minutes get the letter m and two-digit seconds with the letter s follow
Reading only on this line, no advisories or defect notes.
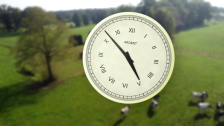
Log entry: 4h52
